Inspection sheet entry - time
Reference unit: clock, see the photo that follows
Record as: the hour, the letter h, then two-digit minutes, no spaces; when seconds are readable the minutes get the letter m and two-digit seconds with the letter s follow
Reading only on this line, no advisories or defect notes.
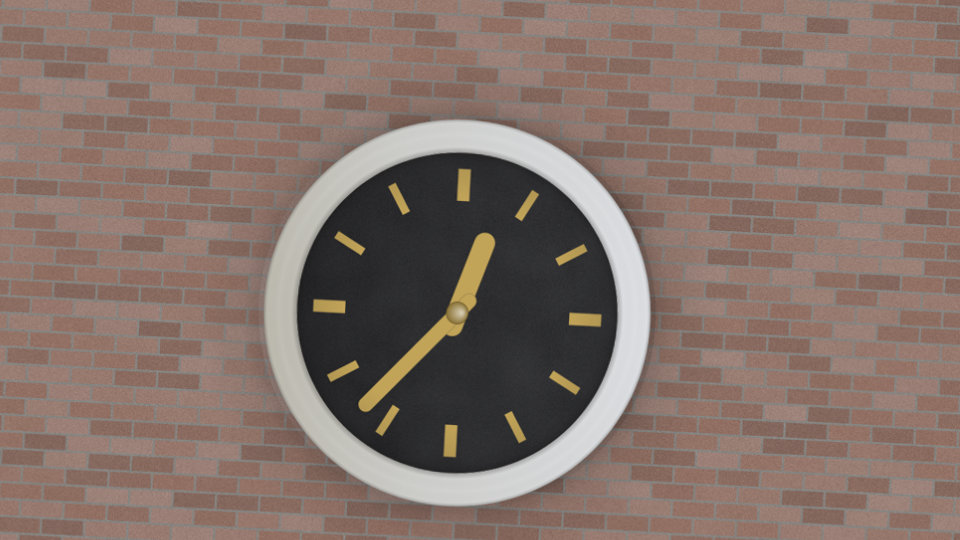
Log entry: 12h37
